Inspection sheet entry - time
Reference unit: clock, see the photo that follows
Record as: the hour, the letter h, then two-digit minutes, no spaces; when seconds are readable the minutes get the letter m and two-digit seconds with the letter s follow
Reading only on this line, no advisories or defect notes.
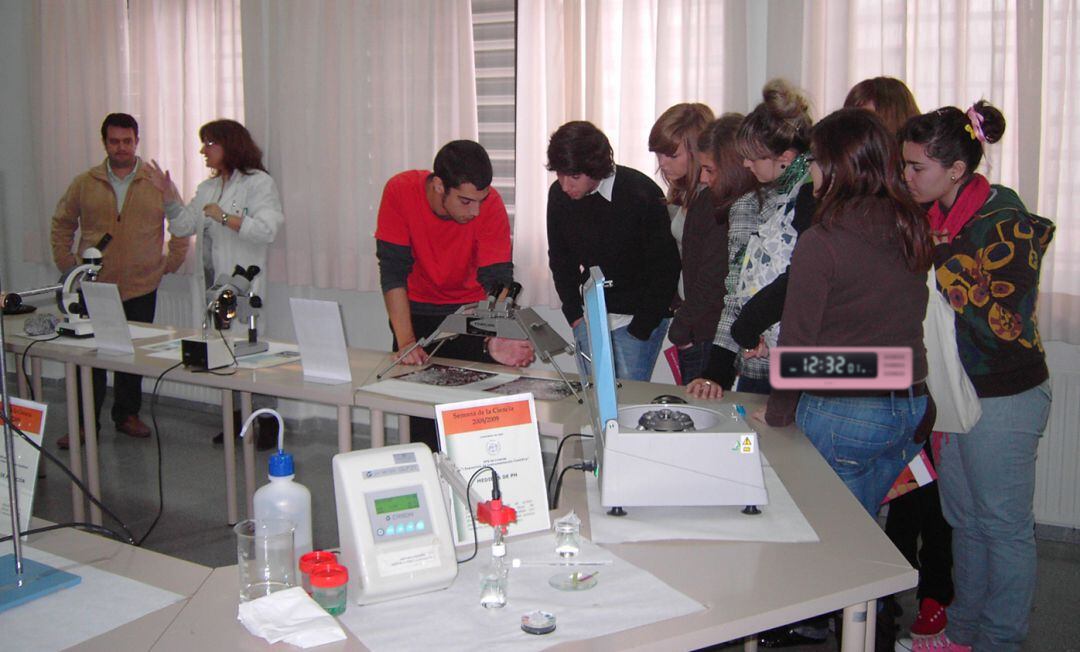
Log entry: 12h32
